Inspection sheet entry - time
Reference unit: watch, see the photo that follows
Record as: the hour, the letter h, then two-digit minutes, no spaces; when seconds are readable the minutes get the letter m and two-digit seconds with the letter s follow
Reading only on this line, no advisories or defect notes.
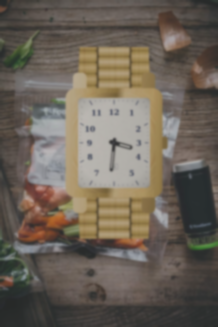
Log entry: 3h31
